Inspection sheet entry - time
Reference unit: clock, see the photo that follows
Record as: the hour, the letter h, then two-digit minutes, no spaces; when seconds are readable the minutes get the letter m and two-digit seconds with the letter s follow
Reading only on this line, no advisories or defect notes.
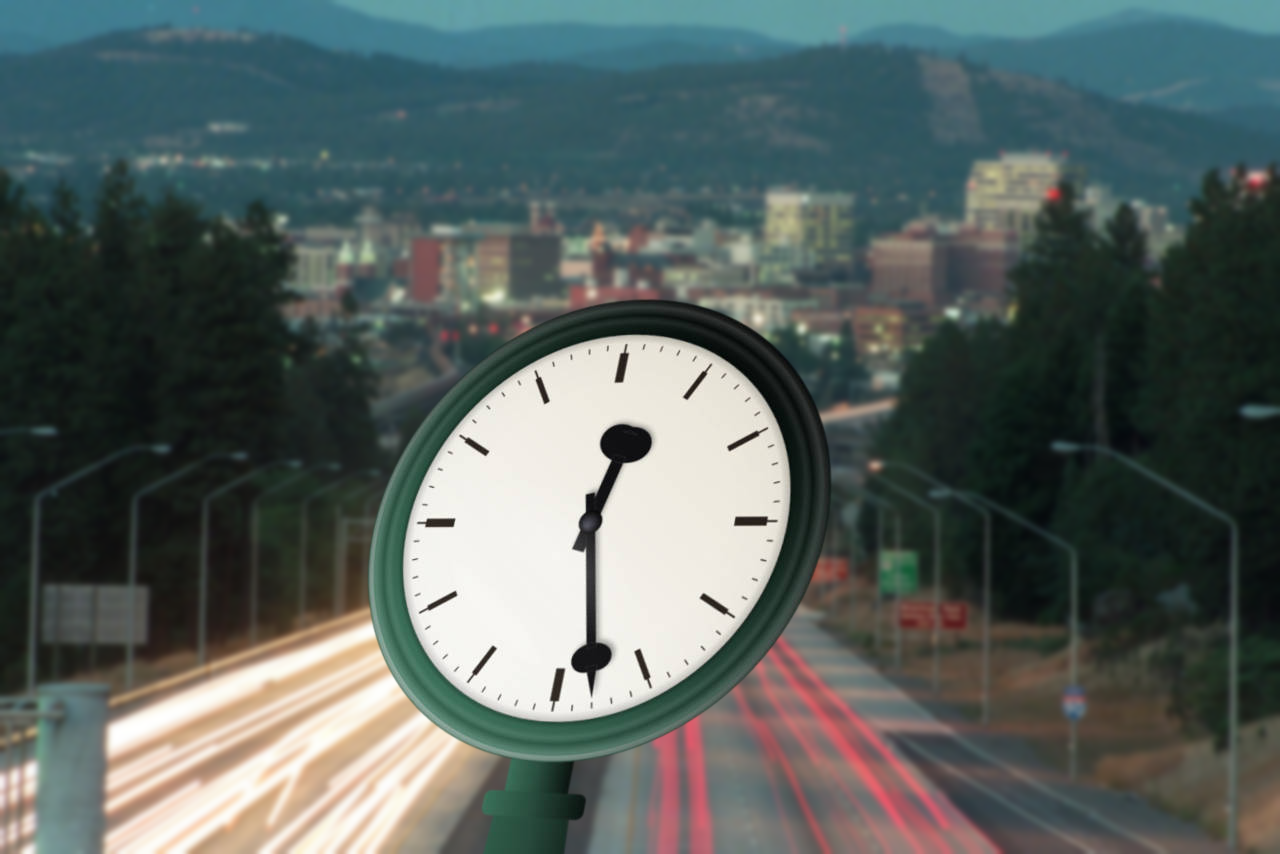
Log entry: 12h28
